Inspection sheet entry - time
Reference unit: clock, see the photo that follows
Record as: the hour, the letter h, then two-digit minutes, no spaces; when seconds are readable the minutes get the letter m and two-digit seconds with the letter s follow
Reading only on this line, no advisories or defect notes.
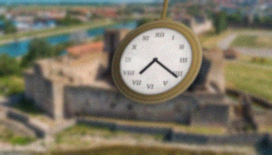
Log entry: 7h21
